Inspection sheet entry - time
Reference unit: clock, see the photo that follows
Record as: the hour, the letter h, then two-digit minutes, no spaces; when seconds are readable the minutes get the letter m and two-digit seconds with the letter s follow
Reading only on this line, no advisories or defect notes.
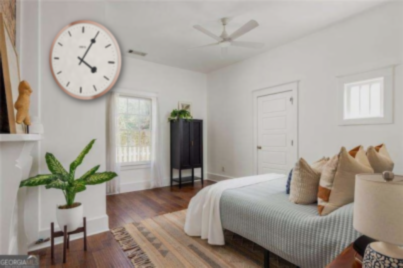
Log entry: 4h05
